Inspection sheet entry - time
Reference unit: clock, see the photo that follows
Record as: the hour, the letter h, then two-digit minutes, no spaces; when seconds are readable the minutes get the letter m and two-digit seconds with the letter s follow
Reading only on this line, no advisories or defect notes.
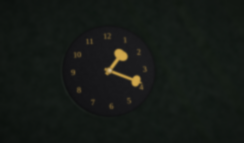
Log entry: 1h19
